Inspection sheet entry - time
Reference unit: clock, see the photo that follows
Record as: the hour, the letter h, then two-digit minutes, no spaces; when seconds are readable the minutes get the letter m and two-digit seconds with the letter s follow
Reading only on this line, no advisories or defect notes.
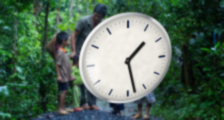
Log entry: 1h28
